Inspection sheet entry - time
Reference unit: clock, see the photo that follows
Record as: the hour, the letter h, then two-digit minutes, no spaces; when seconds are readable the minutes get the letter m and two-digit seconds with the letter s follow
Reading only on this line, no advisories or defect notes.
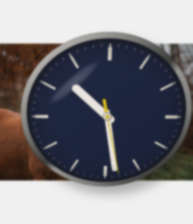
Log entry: 10h28m28s
